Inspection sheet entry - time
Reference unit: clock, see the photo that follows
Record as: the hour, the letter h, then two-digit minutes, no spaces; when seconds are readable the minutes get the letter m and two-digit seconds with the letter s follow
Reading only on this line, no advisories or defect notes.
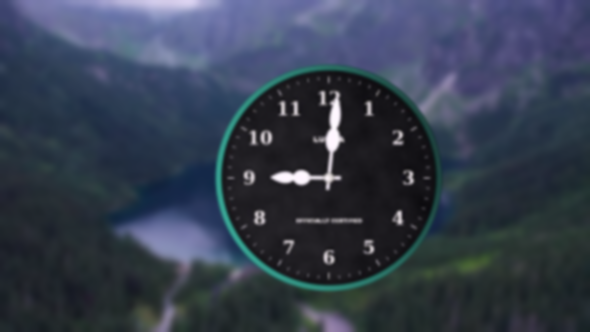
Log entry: 9h01
